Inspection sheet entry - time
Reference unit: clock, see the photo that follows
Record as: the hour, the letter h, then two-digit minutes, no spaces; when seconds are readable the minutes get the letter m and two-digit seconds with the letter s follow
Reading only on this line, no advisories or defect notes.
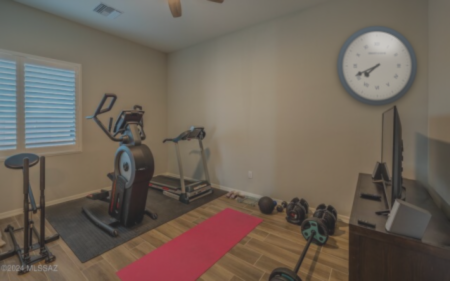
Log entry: 7h41
